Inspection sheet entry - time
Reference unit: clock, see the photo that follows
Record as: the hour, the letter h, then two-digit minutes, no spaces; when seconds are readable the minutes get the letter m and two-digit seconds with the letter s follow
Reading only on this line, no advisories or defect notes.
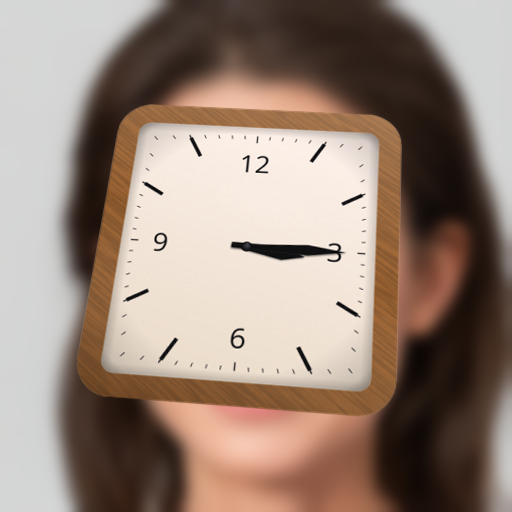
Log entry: 3h15
